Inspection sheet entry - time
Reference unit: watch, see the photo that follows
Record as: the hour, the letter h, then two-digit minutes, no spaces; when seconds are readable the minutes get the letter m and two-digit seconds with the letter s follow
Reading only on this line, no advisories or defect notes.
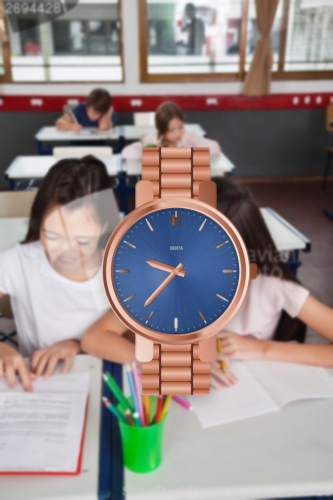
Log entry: 9h37
